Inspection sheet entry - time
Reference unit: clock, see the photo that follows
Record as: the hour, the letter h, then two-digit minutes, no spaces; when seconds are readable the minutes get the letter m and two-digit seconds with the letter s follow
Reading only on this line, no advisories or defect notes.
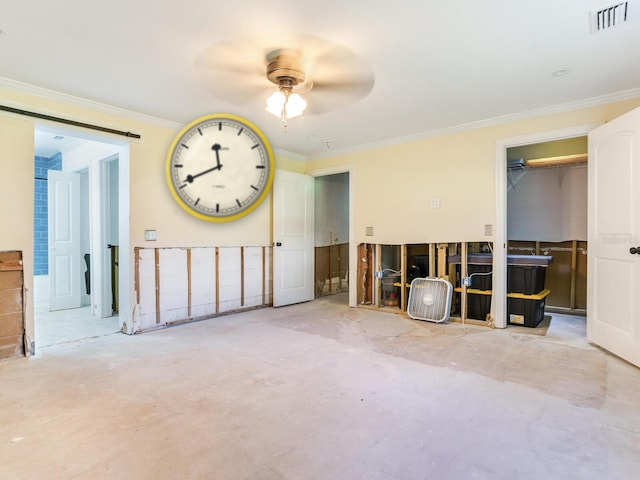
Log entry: 11h41
